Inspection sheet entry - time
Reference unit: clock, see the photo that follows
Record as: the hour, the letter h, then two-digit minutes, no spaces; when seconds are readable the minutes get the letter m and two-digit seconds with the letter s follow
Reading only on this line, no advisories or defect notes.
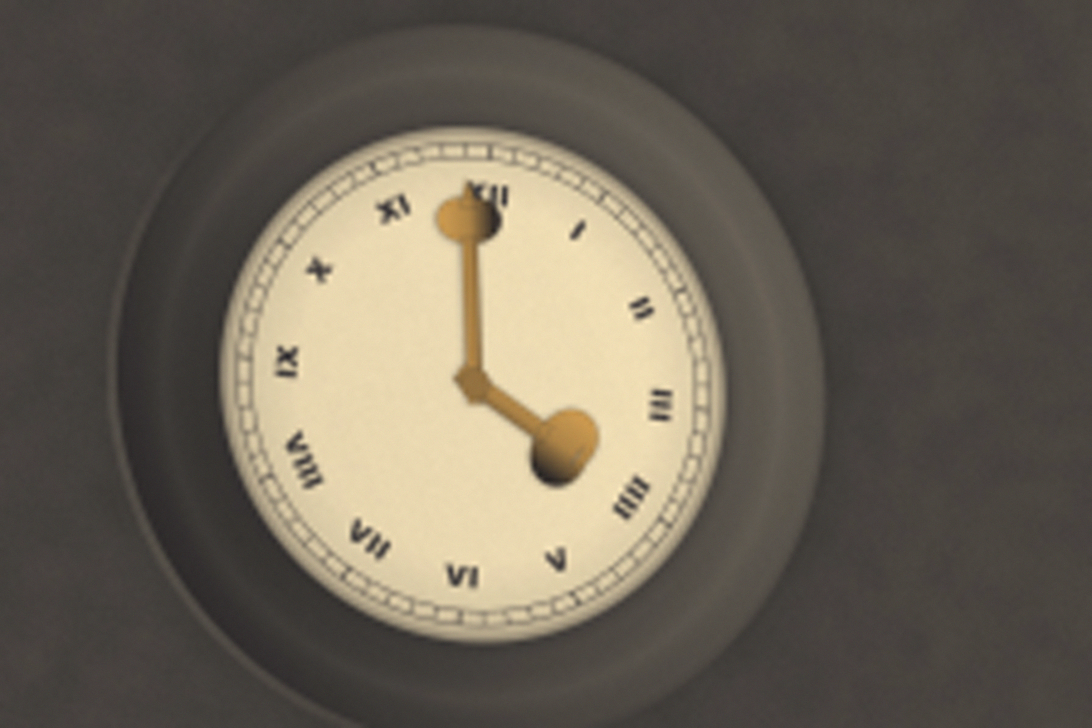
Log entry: 3h59
